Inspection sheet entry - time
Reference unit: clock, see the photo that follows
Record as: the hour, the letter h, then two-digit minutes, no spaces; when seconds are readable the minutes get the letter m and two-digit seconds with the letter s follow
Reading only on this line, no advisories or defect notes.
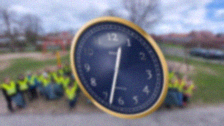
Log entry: 12h33
